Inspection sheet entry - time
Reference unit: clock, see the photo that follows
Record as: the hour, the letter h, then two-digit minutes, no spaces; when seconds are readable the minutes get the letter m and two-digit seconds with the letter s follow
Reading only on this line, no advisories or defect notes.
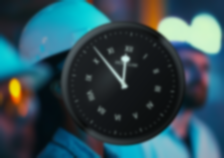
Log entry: 11h52
